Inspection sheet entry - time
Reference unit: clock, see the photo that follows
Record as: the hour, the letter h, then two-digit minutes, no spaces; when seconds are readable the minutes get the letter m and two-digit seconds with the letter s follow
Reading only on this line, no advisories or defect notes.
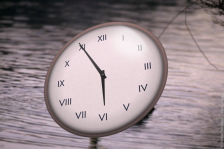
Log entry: 5h55
